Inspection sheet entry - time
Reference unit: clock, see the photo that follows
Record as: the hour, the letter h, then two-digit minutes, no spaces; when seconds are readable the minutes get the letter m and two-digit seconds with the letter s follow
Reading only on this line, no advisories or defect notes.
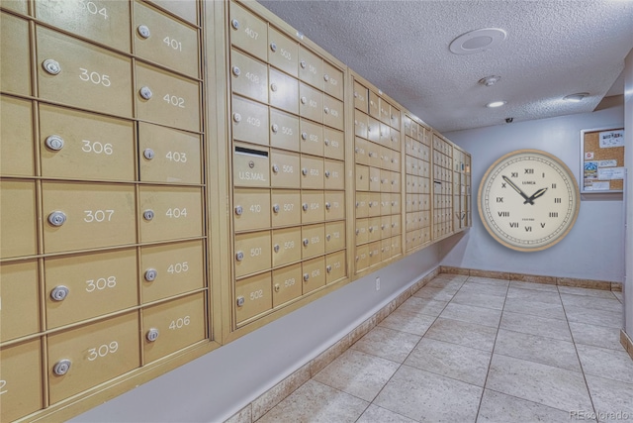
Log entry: 1h52
